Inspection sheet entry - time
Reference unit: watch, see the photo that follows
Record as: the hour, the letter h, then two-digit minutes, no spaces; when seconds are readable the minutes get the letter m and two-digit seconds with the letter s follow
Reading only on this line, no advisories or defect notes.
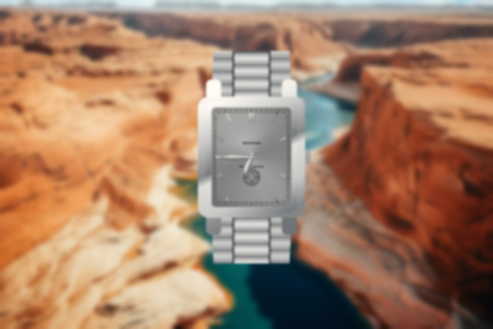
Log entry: 6h45
